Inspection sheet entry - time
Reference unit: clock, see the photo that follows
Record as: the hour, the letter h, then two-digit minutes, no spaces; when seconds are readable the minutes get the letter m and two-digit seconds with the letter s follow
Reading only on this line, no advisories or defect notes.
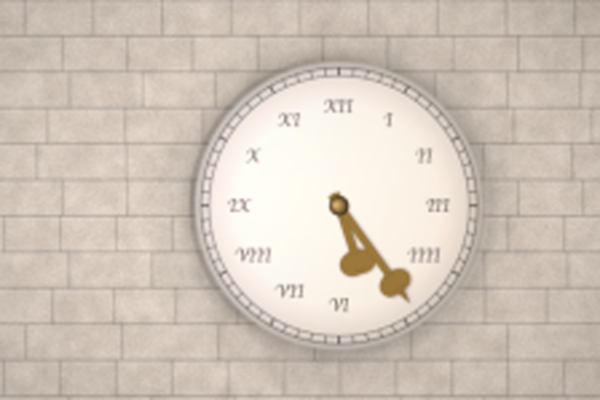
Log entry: 5h24
